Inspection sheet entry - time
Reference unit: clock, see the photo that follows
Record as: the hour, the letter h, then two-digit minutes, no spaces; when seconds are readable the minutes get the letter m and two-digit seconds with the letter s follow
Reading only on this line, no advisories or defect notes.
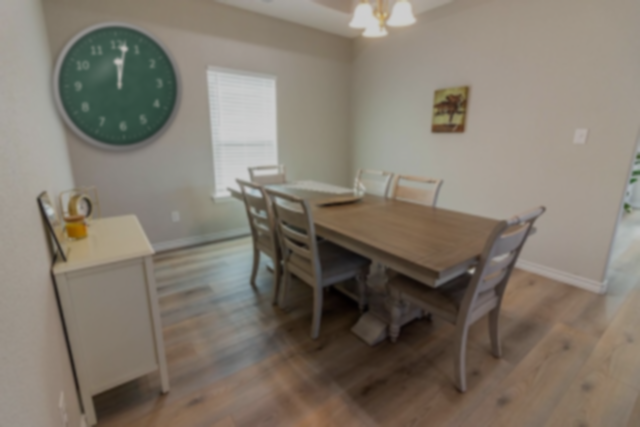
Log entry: 12h02
